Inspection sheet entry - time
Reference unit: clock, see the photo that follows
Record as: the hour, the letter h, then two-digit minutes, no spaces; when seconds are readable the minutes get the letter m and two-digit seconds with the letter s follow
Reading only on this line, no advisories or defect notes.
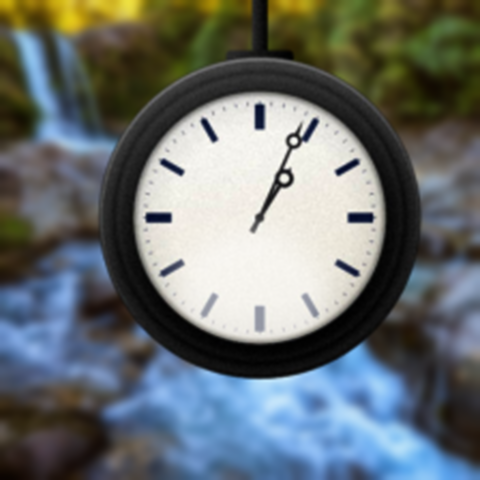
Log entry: 1h04
